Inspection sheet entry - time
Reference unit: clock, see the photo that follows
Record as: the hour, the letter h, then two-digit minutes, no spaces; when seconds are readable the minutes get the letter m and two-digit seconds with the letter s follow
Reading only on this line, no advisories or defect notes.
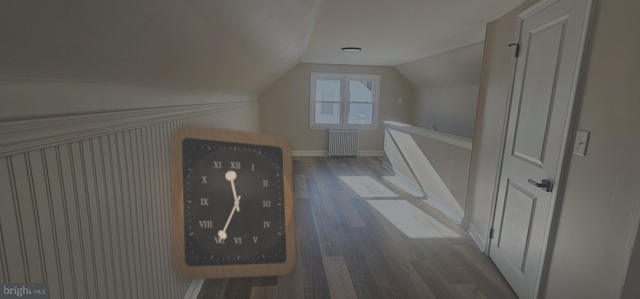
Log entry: 11h35
